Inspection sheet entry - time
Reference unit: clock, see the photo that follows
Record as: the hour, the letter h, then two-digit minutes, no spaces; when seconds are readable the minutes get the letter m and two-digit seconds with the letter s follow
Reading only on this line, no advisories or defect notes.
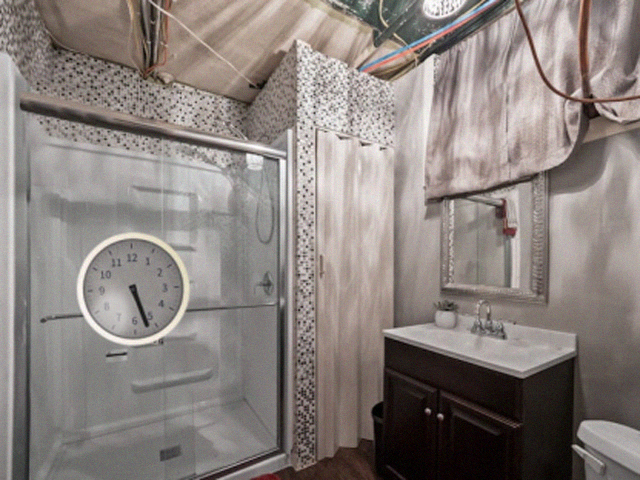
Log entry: 5h27
